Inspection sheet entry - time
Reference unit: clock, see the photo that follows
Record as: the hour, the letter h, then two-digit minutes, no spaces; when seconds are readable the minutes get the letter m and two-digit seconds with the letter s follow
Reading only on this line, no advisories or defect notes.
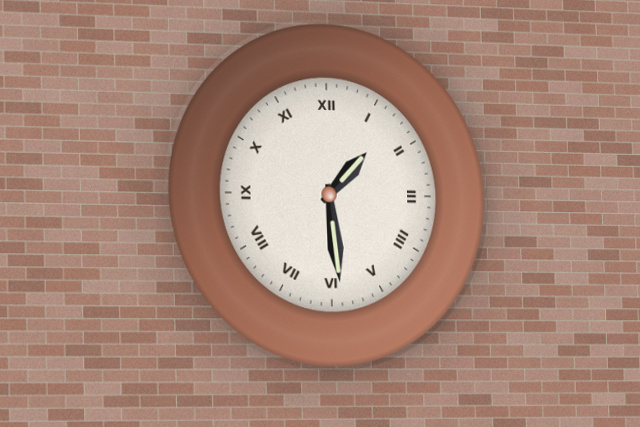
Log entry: 1h29
